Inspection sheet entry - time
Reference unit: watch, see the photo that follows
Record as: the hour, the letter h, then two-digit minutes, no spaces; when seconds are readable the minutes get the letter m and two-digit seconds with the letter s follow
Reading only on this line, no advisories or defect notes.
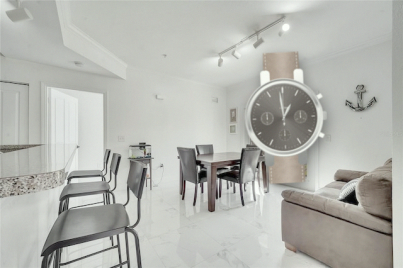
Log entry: 12h59
